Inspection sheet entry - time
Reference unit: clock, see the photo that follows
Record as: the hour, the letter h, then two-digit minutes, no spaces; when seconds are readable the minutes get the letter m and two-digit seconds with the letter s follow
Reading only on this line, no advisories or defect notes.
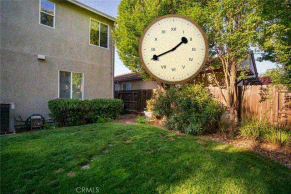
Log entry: 1h41
